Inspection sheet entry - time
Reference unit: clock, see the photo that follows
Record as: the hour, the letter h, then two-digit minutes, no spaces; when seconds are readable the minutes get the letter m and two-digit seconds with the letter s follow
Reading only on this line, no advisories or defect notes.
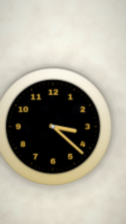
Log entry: 3h22
